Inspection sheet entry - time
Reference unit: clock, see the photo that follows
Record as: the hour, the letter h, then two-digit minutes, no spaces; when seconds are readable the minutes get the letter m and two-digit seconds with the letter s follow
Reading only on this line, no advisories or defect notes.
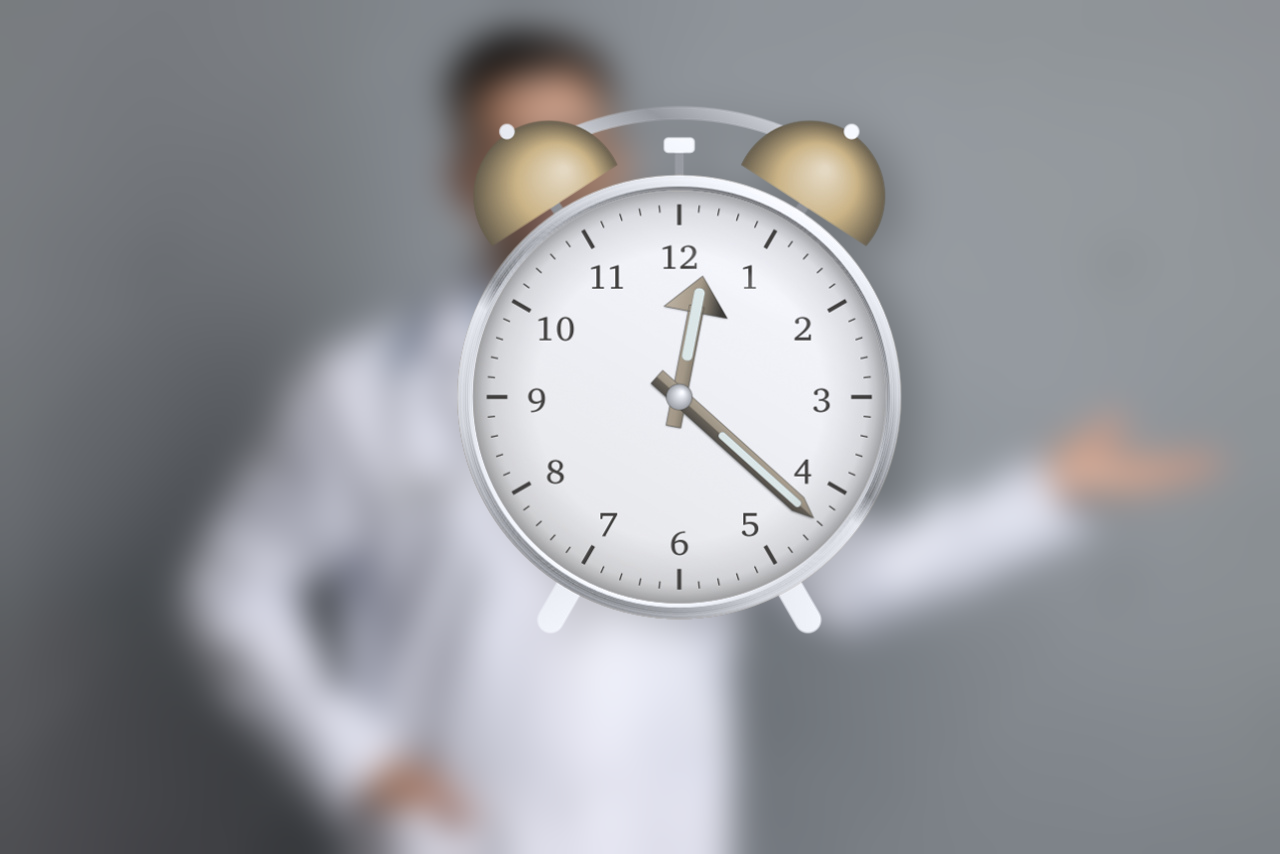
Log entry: 12h22
